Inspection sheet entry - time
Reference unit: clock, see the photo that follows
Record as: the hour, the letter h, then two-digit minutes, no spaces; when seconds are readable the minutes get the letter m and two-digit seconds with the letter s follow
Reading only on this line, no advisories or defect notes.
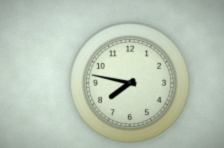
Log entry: 7h47
